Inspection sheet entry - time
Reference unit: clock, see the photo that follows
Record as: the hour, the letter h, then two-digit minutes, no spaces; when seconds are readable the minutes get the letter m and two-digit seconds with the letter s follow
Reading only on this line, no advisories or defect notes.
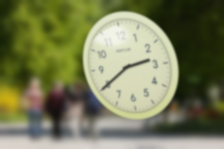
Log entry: 2h40
